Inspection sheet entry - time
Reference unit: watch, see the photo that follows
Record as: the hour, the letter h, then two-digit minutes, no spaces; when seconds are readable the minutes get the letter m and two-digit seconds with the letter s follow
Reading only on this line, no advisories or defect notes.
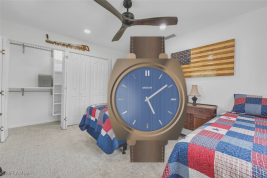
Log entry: 5h09
